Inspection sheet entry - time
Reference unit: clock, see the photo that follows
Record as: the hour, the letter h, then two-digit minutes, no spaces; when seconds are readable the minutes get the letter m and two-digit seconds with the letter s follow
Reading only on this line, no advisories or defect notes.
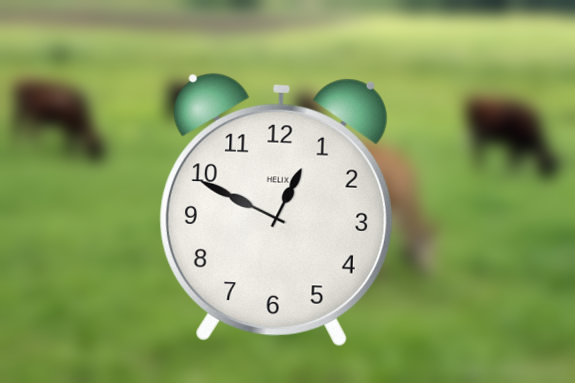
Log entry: 12h49
